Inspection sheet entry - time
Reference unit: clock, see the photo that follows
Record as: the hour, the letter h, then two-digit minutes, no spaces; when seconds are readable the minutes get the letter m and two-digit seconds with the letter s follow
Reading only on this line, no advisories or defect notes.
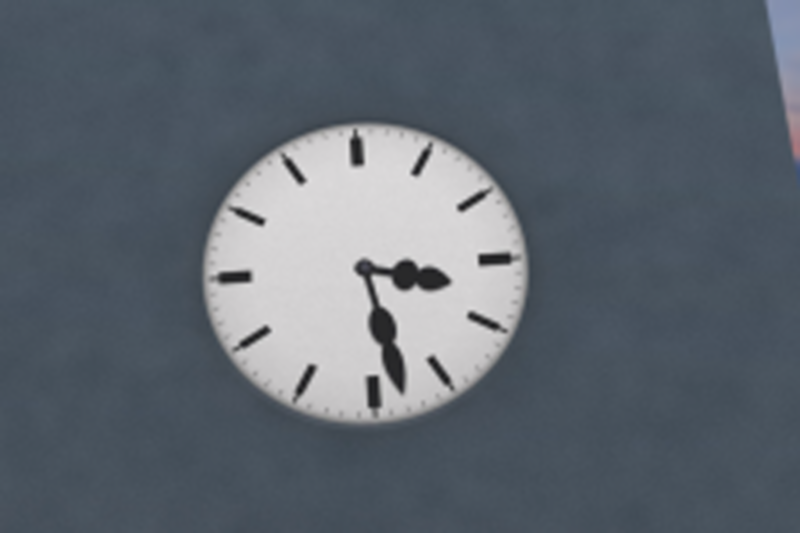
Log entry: 3h28
